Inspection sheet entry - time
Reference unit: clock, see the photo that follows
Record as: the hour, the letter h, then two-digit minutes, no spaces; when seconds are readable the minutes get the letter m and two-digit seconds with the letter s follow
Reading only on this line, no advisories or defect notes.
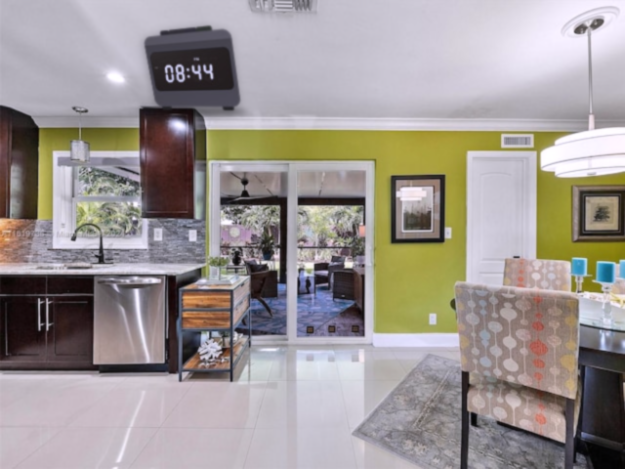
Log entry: 8h44
